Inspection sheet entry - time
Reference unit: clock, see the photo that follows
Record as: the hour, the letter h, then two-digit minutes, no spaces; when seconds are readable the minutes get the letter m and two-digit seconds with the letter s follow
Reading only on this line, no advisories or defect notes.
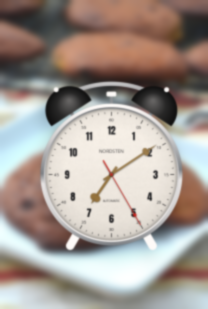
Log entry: 7h09m25s
